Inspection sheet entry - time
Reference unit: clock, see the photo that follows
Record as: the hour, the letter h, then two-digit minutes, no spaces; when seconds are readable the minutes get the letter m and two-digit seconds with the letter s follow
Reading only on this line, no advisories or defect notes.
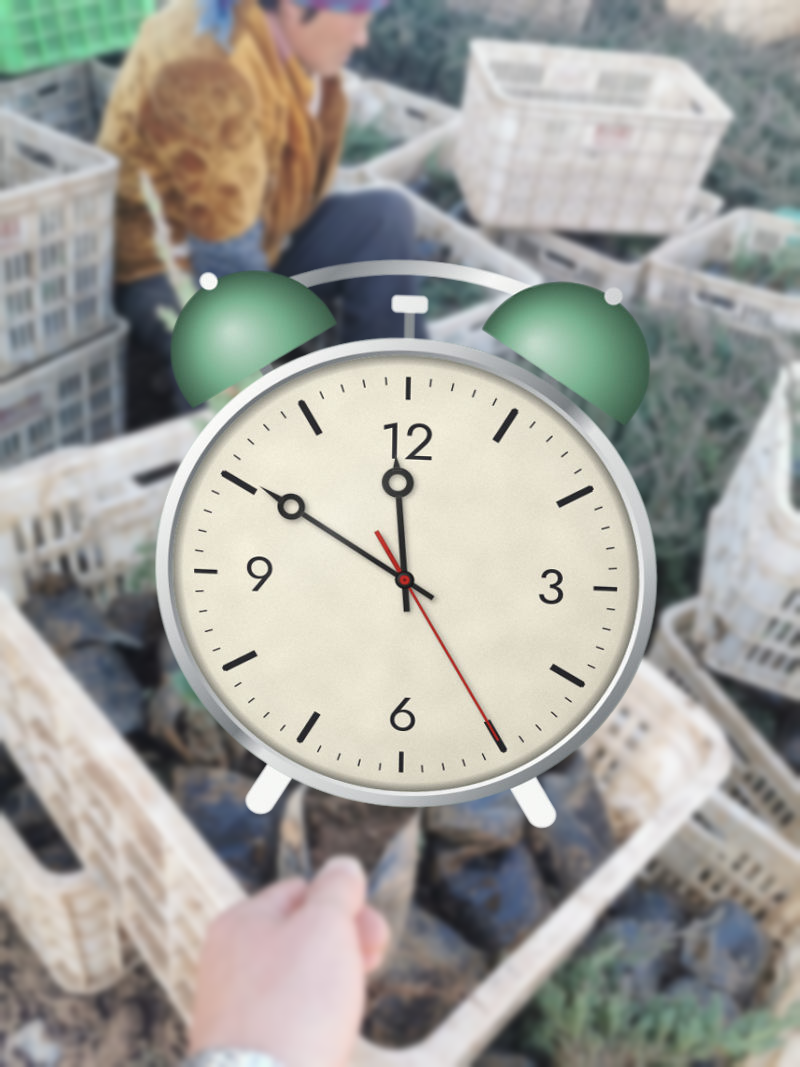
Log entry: 11h50m25s
